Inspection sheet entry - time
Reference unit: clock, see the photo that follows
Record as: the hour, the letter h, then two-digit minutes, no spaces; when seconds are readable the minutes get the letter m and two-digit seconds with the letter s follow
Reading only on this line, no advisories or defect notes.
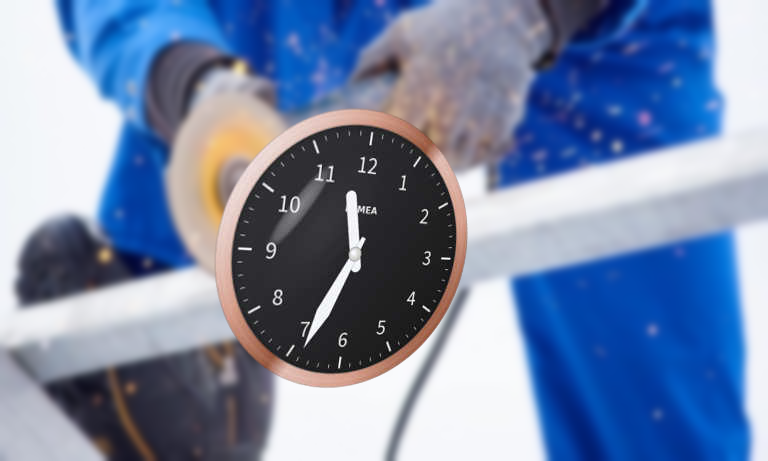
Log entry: 11h34
